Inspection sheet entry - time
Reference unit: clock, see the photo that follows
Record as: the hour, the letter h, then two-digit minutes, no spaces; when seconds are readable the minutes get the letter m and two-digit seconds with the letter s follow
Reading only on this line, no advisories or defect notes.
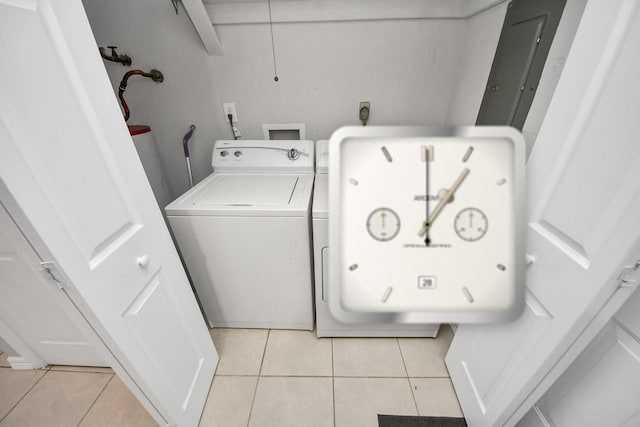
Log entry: 1h06
